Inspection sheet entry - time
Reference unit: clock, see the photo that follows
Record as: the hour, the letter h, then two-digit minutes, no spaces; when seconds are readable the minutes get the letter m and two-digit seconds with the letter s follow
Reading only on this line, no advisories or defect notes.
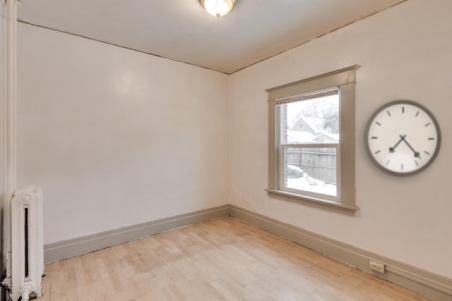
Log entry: 7h23
